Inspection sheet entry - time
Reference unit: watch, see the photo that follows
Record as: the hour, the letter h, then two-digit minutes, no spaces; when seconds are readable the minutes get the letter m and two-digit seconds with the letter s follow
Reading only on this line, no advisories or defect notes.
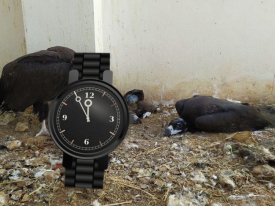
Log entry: 11h55
